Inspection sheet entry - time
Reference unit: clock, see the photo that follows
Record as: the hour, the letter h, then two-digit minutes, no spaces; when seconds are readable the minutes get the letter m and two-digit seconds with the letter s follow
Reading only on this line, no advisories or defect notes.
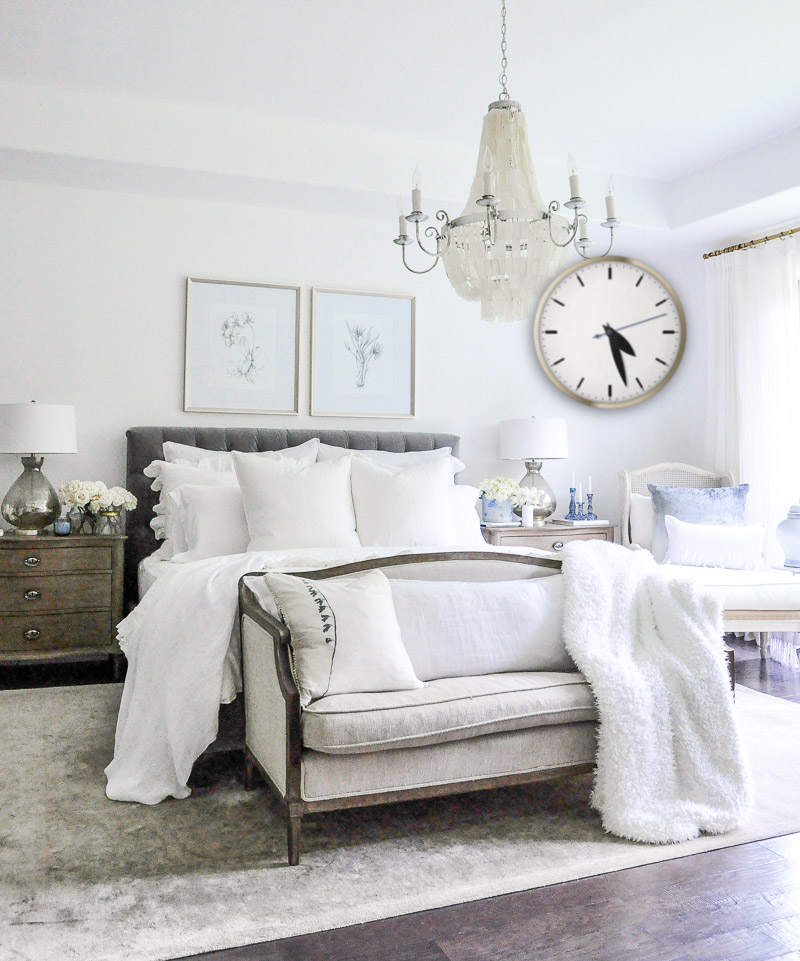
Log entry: 4h27m12s
